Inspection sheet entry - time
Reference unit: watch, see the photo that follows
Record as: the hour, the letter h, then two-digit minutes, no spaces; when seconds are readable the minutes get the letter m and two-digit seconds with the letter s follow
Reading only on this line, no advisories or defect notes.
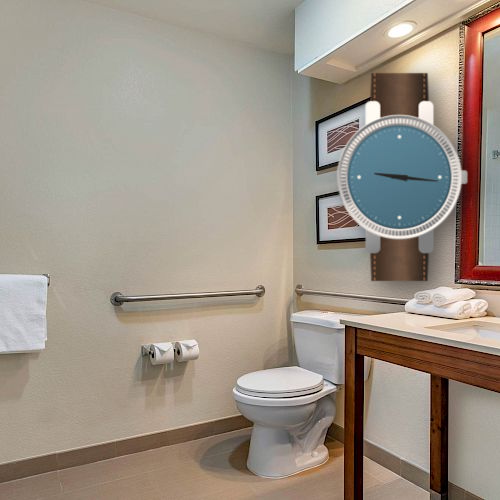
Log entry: 9h16
